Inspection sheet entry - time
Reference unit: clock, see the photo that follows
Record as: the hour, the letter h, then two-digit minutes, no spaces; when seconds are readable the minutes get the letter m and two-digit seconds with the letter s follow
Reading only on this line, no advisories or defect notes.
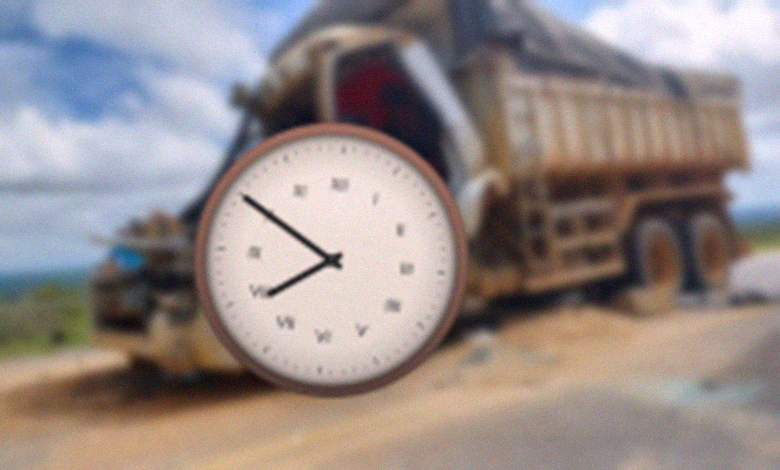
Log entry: 7h50
